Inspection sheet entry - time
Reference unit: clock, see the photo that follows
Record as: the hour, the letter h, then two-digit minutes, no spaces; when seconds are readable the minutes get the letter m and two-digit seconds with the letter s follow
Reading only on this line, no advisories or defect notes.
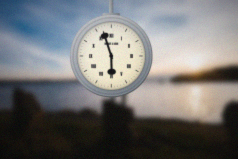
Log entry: 5h57
